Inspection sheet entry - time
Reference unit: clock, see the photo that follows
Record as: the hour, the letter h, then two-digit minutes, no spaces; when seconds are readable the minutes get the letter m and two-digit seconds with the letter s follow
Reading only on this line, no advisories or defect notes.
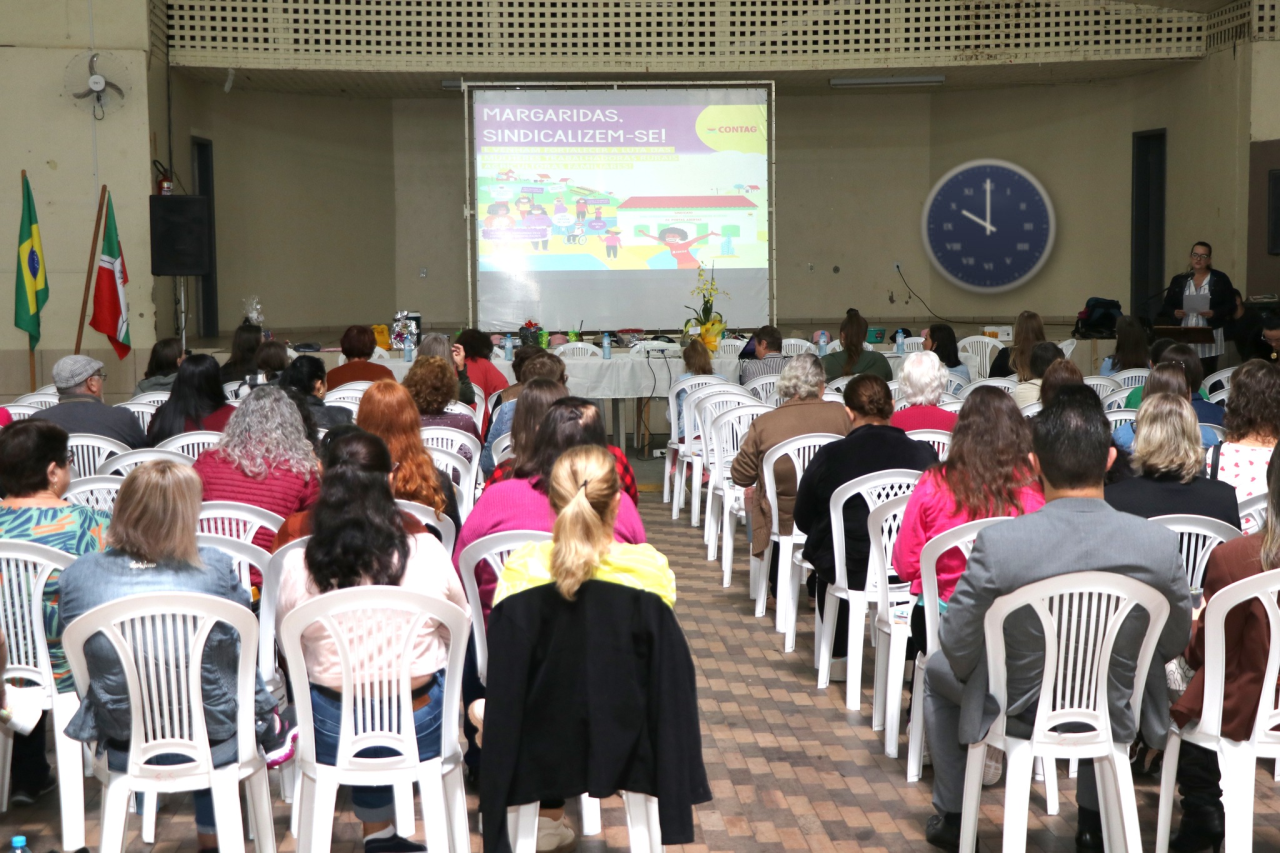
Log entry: 10h00
